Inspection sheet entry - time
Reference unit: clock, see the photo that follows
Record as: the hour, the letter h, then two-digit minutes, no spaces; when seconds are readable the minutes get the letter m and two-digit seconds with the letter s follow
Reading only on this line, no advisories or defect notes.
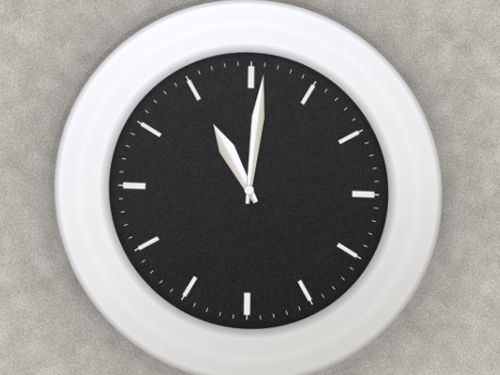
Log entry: 11h01
